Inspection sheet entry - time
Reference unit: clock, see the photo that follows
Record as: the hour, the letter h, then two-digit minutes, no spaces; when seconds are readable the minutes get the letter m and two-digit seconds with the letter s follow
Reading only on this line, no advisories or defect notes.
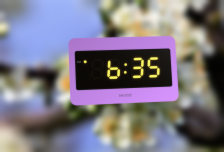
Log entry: 6h35
